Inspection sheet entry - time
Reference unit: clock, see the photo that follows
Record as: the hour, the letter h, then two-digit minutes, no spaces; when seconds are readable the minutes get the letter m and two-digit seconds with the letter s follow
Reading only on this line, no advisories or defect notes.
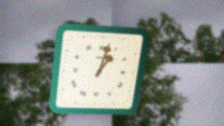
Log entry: 1h02
